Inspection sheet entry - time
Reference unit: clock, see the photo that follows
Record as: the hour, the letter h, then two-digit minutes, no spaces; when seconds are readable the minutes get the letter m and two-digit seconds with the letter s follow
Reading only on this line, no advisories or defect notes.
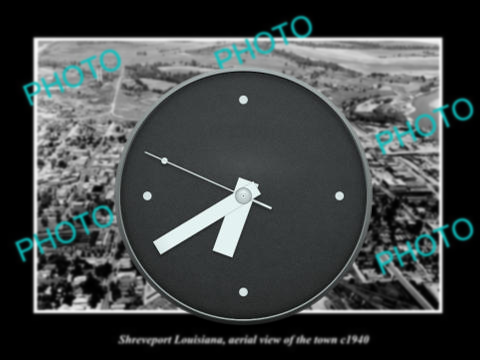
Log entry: 6h39m49s
